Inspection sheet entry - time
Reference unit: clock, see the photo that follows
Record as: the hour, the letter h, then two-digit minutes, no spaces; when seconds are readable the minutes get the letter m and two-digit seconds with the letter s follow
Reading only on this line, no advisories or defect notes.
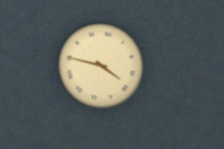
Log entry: 3h45
